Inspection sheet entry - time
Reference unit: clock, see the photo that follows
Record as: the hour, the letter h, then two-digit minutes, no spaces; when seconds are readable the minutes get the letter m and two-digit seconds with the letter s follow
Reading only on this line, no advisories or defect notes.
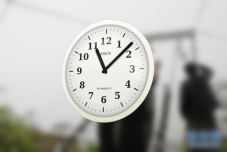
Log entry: 11h08
